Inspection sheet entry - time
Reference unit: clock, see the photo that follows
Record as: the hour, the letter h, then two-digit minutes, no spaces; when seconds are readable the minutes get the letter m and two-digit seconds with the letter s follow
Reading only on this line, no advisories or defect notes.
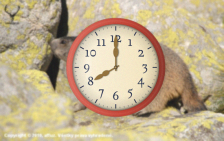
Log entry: 8h00
